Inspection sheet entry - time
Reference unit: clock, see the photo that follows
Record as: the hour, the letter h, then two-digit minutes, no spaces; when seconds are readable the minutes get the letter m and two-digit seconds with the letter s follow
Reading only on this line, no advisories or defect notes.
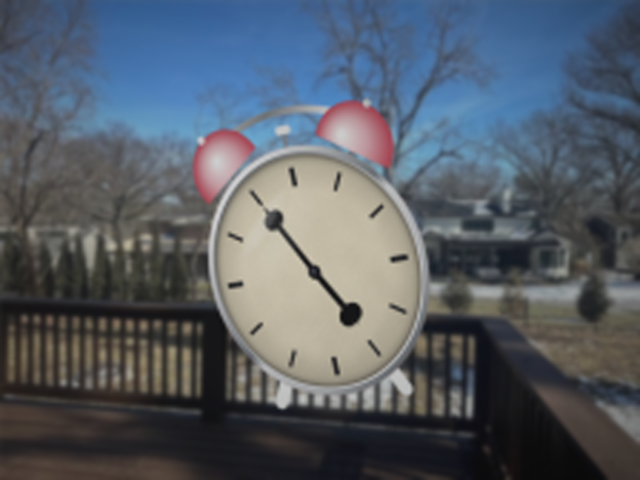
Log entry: 4h55
